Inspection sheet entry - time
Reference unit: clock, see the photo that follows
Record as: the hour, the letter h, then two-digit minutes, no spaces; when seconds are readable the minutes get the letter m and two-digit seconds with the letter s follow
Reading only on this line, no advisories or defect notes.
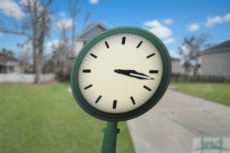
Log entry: 3h17
